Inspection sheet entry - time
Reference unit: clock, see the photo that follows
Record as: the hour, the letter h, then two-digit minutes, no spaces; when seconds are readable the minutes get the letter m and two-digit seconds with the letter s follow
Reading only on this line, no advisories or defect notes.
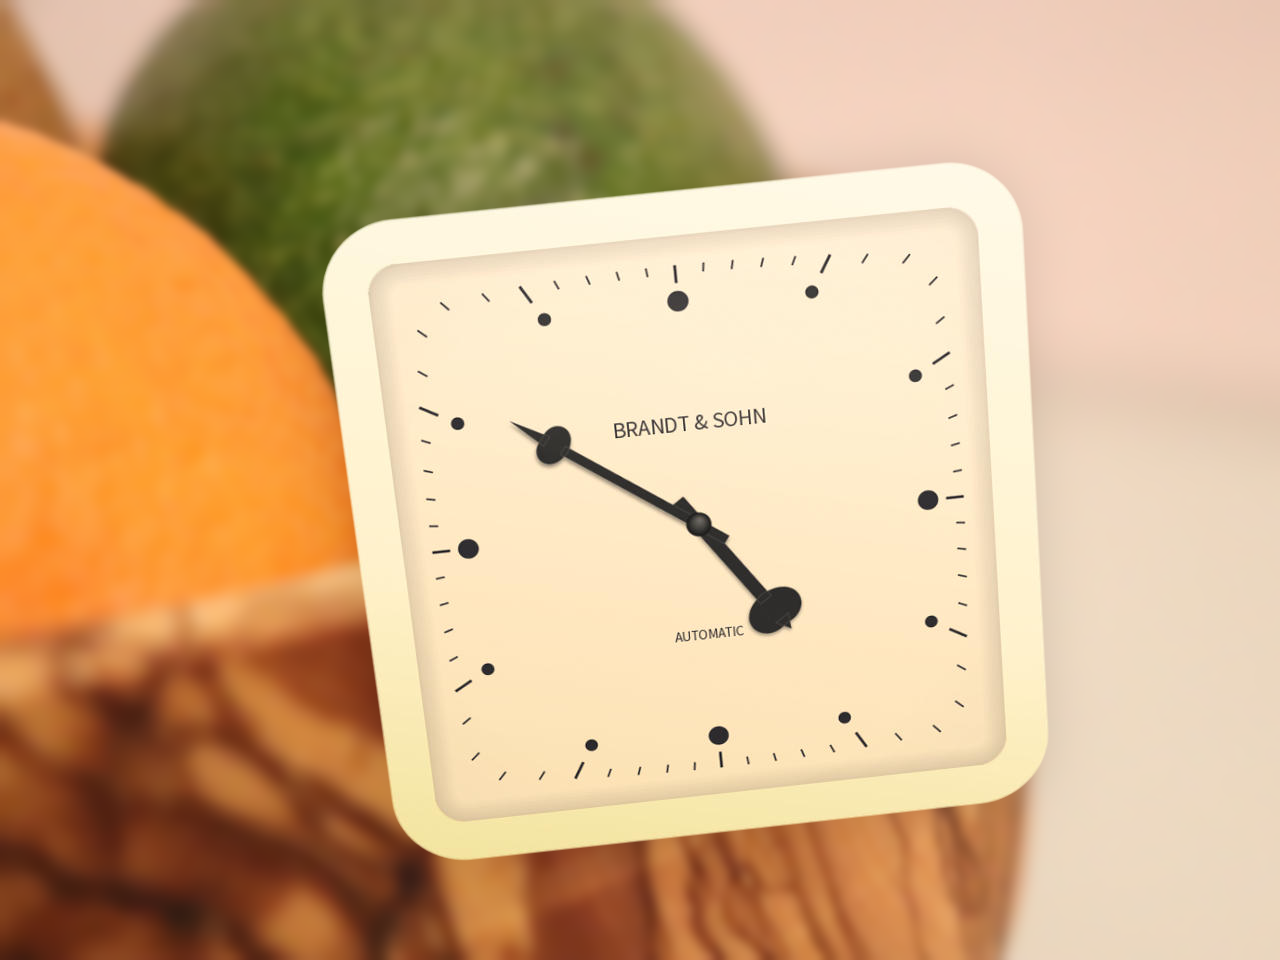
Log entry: 4h51
